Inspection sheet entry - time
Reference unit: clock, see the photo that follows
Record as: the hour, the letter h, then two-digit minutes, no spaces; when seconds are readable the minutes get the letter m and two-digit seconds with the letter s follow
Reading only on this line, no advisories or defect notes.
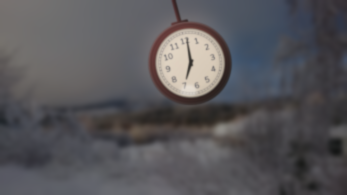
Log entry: 7h01
